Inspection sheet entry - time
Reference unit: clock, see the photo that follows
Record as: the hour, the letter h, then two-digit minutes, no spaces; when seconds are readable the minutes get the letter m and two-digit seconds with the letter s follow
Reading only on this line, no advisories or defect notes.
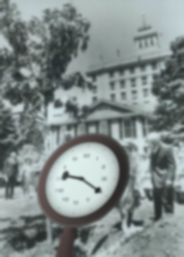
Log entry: 9h20
